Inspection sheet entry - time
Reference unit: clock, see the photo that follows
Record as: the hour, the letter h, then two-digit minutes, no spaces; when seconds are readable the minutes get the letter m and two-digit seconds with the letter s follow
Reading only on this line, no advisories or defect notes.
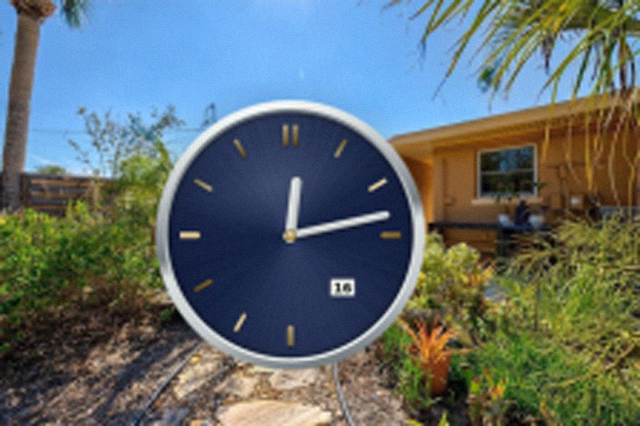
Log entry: 12h13
